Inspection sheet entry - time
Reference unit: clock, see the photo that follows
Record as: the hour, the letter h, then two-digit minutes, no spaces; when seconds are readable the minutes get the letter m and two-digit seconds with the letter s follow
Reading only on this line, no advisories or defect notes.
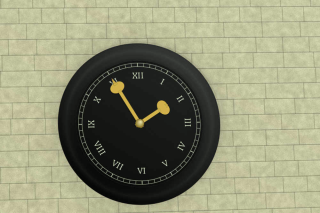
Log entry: 1h55
